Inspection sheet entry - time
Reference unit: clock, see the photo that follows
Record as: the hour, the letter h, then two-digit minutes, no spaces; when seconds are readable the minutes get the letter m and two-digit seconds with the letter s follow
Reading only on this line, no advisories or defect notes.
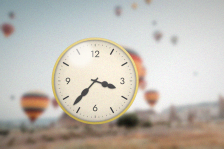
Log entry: 3h37
